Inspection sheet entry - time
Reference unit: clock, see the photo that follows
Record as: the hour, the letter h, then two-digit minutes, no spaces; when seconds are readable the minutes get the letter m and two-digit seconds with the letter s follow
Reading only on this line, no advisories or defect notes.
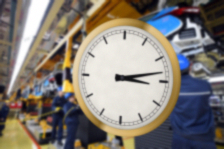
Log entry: 3h13
